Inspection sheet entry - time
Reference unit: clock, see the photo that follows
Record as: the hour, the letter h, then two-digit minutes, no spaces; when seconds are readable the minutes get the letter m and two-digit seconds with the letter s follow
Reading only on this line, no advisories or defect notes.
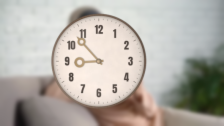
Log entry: 8h53
